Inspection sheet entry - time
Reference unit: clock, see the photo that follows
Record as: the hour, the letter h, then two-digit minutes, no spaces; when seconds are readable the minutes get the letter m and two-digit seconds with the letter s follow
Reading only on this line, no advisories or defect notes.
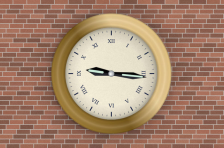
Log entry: 9h16
